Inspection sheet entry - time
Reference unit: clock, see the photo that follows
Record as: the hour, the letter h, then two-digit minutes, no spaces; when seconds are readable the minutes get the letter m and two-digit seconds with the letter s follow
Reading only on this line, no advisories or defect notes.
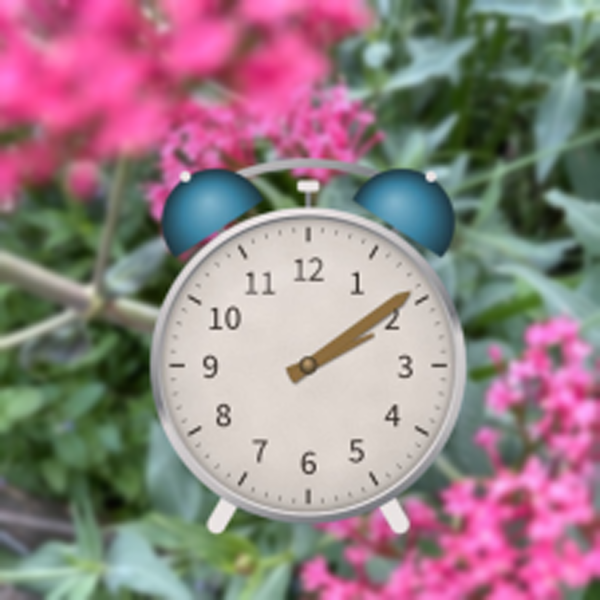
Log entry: 2h09
